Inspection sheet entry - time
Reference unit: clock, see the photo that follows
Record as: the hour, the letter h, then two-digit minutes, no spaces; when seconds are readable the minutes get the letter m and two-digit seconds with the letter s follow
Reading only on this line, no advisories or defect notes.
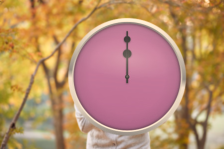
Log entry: 12h00
